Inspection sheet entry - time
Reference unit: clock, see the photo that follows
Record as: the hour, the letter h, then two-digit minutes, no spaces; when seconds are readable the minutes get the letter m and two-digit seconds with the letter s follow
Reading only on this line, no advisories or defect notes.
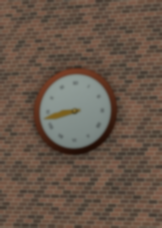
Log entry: 8h43
